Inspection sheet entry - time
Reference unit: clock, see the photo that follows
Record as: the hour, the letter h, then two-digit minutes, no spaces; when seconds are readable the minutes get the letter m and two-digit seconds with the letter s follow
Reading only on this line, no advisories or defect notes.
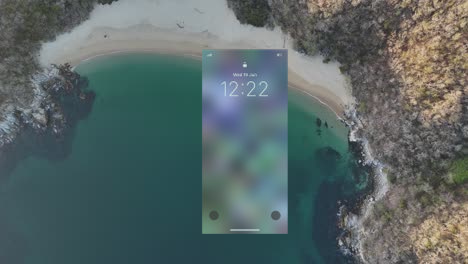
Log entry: 12h22
